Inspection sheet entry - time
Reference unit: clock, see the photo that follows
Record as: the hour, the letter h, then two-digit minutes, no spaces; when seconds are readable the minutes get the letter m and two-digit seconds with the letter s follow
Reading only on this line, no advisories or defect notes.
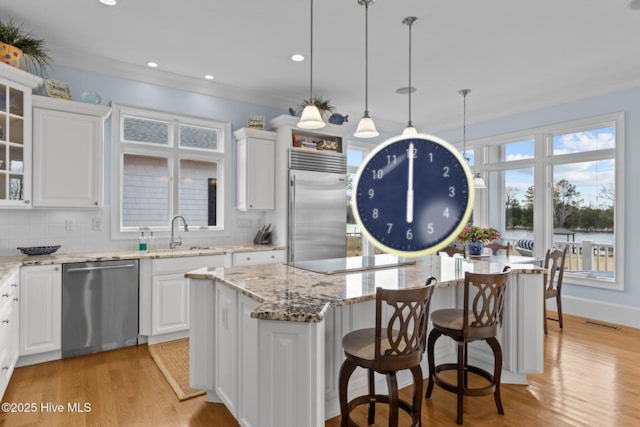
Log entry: 6h00
